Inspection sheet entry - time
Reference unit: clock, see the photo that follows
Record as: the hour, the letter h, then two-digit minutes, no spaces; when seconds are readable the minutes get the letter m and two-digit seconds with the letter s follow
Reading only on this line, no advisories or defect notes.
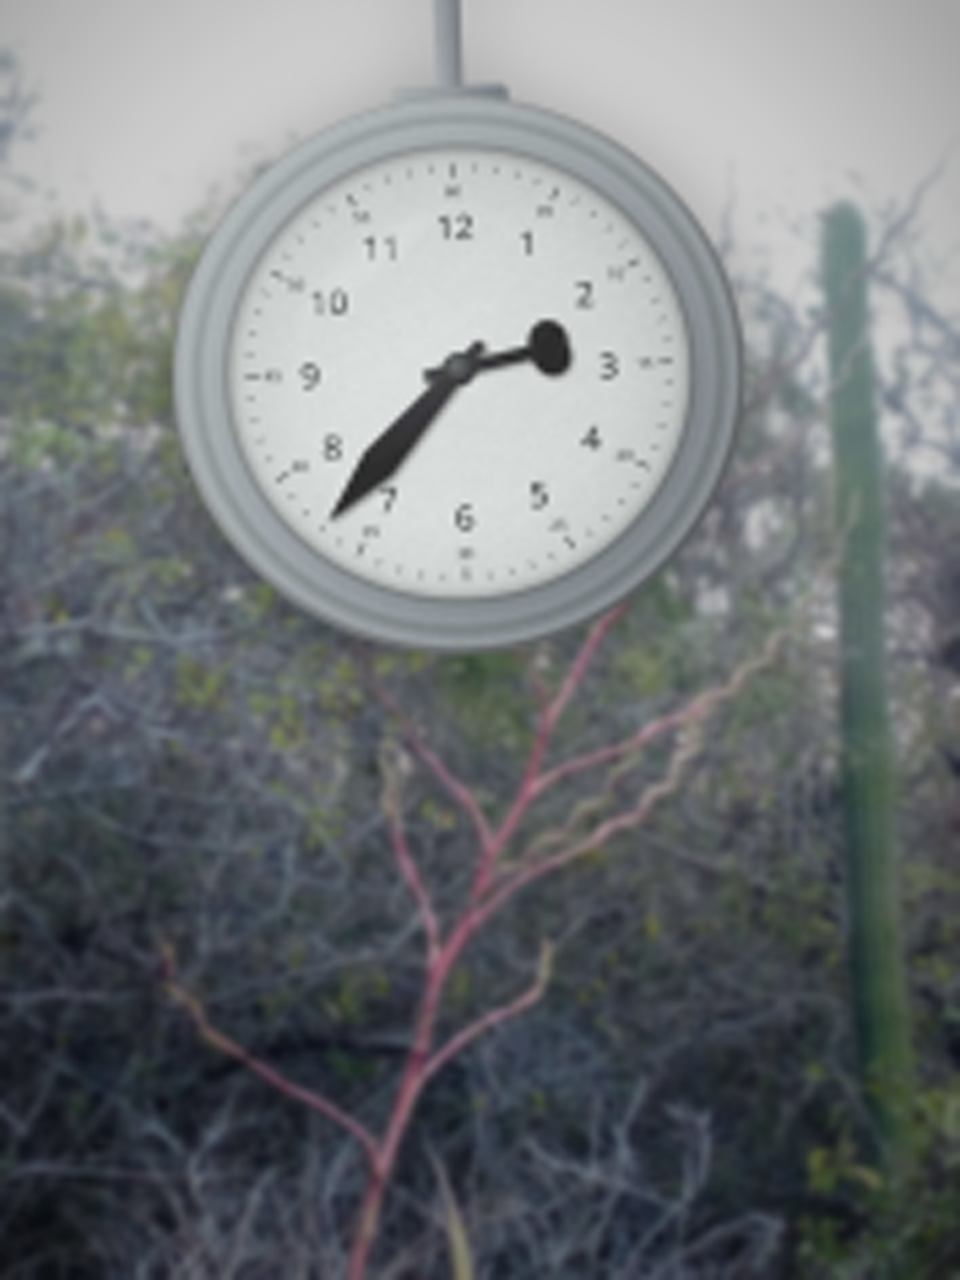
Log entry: 2h37
